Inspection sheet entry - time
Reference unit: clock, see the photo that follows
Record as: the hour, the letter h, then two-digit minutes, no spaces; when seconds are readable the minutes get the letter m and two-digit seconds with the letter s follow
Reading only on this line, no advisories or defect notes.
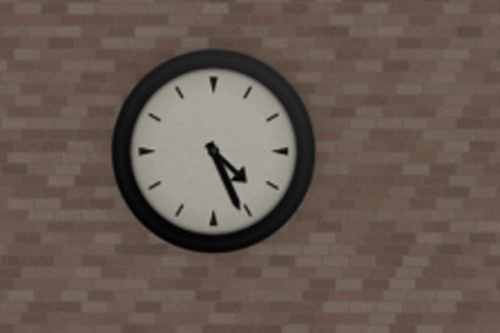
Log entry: 4h26
